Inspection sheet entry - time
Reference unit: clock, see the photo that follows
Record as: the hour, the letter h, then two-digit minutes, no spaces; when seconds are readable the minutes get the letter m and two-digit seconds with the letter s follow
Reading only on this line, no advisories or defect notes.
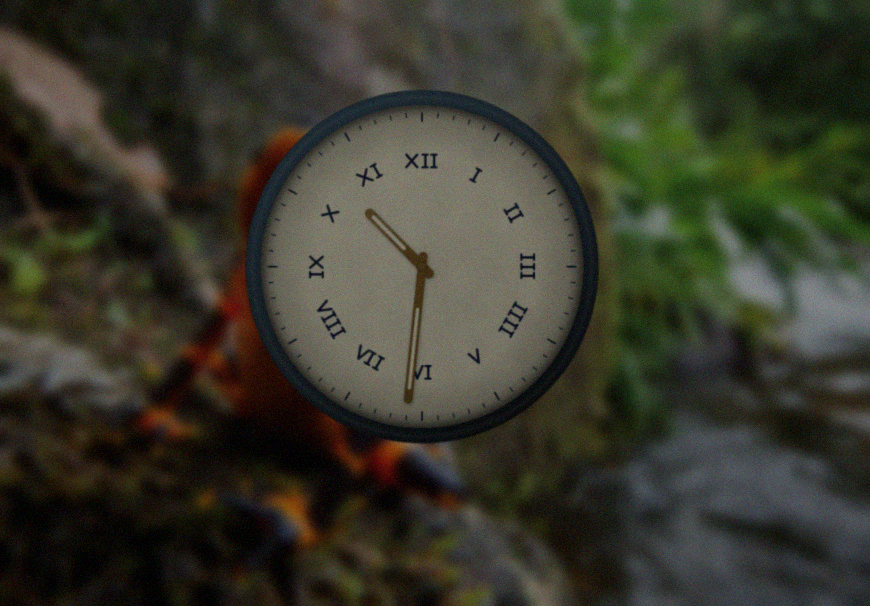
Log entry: 10h31
